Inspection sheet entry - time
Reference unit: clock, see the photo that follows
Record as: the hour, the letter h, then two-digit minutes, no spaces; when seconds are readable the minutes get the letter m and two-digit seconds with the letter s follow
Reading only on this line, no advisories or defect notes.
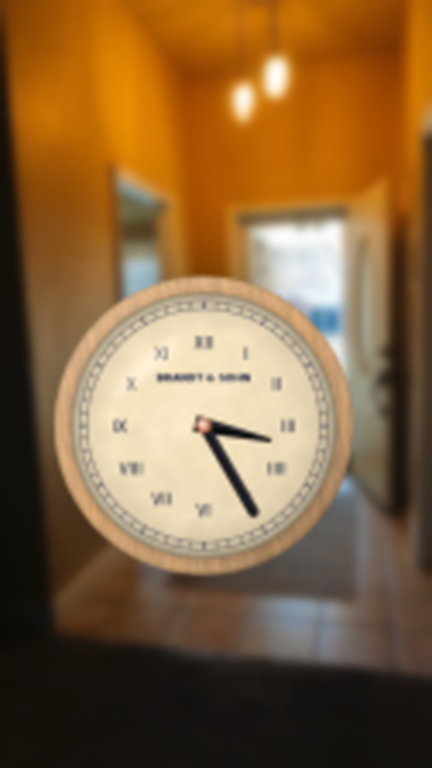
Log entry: 3h25
